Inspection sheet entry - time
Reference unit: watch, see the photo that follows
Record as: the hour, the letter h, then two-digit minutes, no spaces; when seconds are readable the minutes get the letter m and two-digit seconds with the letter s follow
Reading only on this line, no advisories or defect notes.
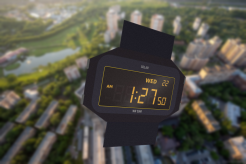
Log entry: 1h27m50s
